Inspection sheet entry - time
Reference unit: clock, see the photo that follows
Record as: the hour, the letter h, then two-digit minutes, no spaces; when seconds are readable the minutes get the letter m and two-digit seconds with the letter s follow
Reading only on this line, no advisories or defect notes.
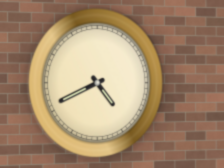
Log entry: 4h41
